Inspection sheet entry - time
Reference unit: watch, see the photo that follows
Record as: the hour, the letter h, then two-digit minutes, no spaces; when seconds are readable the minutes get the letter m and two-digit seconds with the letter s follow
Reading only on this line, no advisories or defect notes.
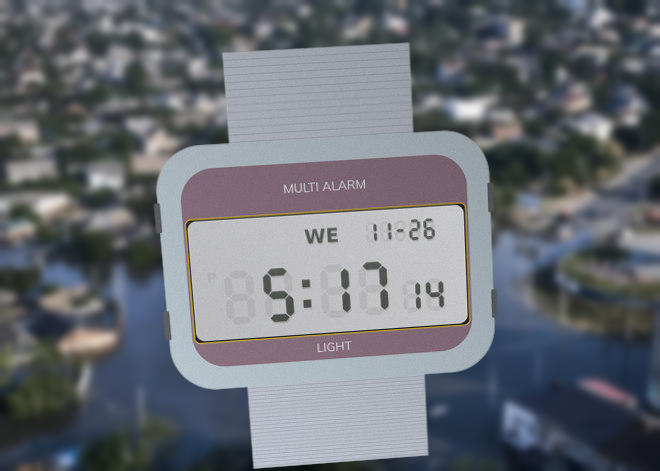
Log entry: 5h17m14s
